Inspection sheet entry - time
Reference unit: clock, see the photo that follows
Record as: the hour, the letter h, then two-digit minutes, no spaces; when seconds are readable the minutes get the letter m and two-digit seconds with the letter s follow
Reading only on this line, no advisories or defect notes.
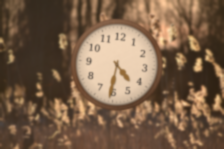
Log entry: 4h31
